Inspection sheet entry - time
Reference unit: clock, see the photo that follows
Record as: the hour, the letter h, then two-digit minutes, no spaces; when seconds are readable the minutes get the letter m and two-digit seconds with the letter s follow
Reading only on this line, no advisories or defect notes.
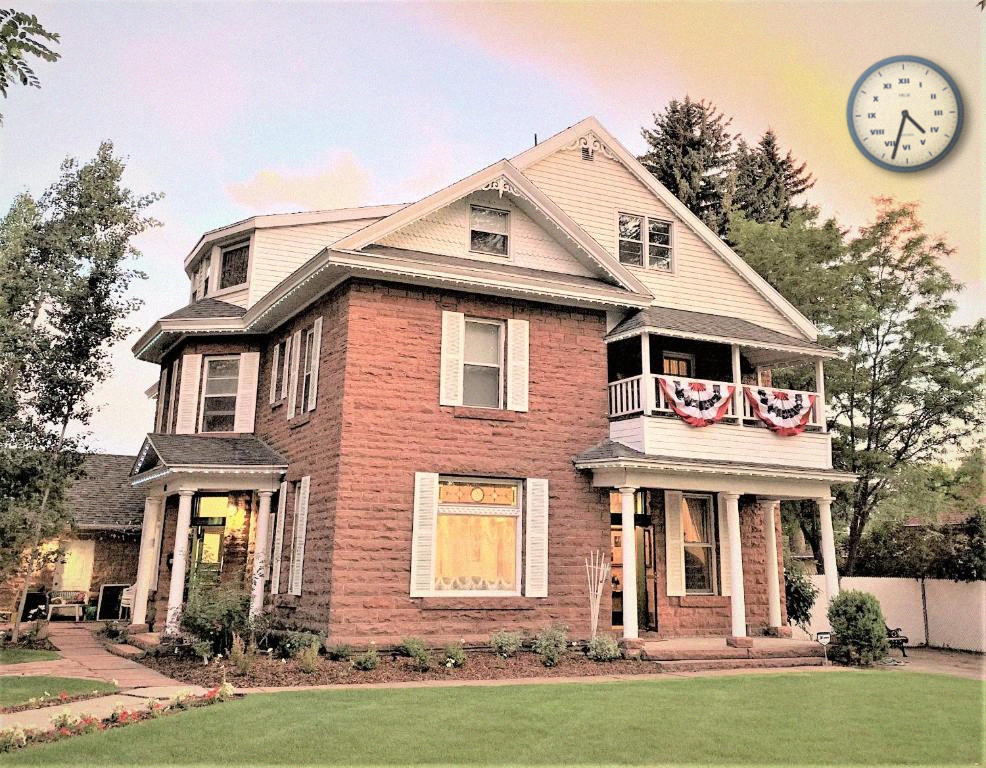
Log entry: 4h33
